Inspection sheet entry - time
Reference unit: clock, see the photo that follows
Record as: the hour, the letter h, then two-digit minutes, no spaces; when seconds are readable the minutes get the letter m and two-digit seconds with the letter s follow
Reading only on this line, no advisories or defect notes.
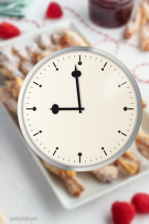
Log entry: 8h59
